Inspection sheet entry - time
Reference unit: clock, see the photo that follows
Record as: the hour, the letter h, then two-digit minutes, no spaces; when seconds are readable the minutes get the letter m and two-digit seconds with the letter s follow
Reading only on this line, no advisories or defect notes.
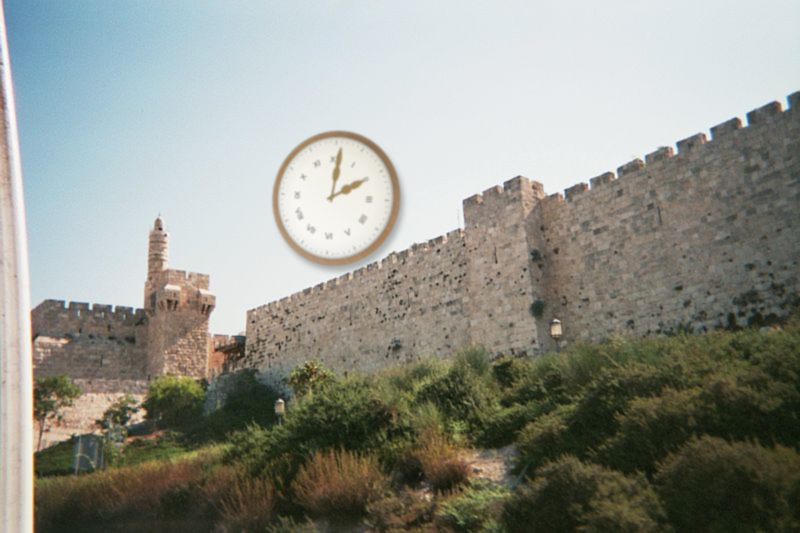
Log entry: 2h01
